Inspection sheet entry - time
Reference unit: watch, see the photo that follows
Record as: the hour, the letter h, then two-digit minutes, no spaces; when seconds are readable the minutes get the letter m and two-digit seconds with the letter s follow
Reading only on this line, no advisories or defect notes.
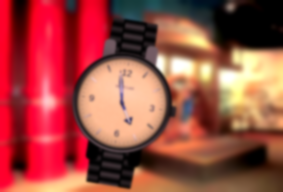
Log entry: 4h58
